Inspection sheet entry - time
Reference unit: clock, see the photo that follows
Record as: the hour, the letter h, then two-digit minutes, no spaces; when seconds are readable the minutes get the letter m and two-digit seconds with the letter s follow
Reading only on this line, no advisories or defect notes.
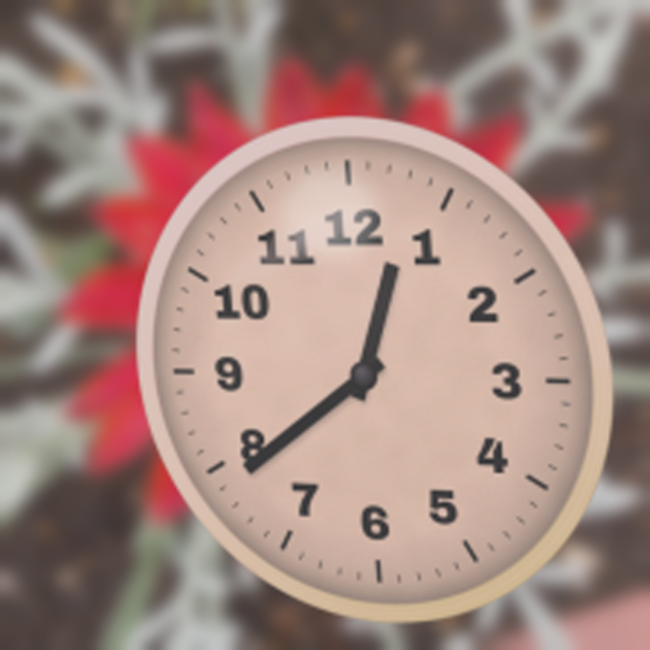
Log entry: 12h39
